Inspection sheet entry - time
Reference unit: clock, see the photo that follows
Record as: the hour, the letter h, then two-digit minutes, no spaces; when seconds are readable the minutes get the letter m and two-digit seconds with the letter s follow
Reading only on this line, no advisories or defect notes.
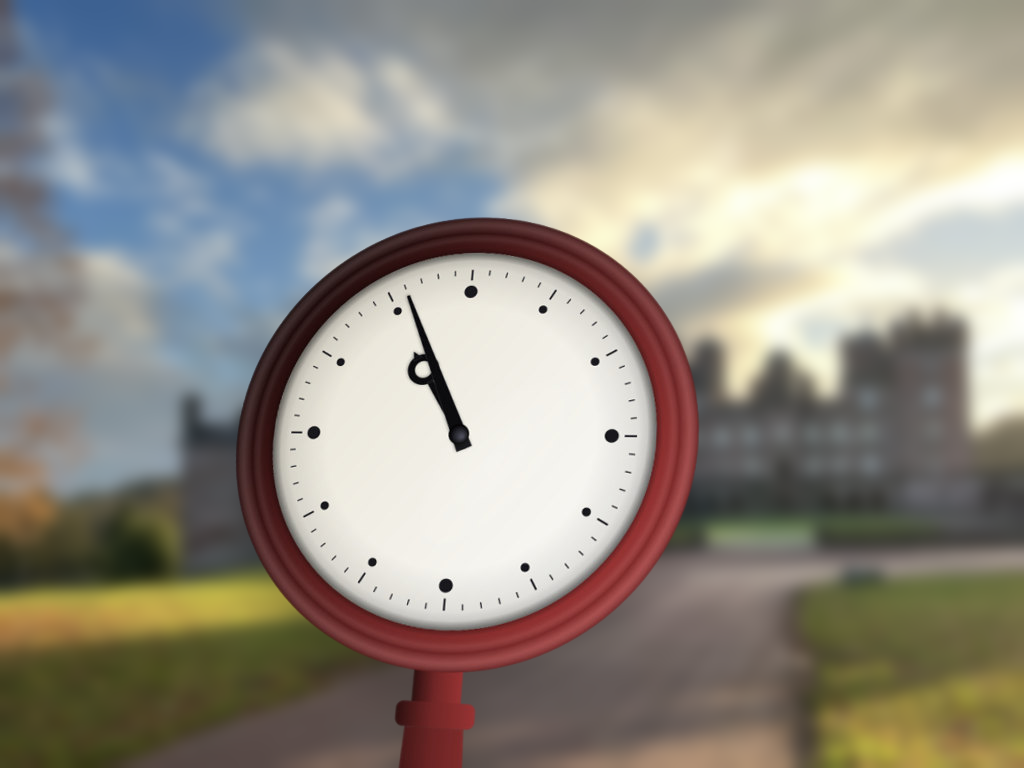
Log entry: 10h56
